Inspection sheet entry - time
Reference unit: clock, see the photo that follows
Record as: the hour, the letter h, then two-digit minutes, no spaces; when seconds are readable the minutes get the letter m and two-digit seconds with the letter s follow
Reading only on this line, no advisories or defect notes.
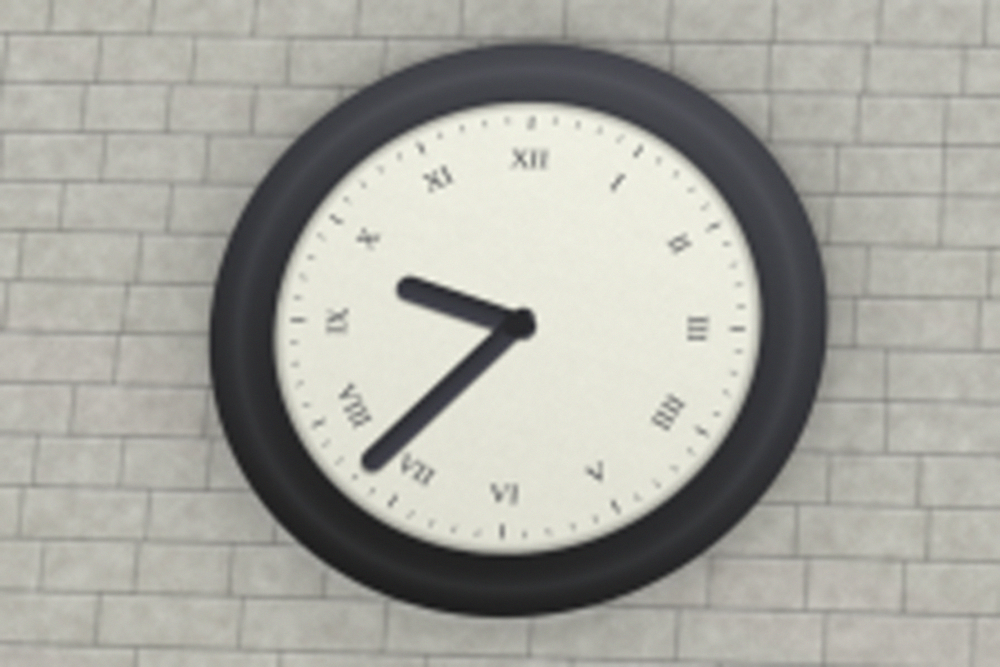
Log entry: 9h37
